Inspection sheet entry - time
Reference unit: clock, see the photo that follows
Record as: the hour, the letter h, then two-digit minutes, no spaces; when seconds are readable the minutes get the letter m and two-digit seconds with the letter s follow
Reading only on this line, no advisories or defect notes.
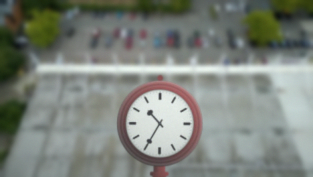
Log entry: 10h35
